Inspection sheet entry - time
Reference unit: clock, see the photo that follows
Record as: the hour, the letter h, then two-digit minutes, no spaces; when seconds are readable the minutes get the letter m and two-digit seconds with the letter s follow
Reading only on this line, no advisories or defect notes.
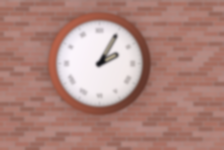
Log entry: 2h05
